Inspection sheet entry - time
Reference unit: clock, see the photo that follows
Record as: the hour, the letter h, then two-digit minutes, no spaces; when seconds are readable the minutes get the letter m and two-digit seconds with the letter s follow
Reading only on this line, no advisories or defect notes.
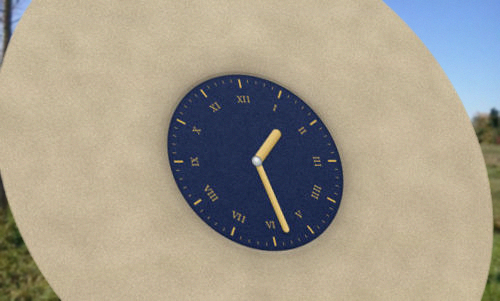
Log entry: 1h28
